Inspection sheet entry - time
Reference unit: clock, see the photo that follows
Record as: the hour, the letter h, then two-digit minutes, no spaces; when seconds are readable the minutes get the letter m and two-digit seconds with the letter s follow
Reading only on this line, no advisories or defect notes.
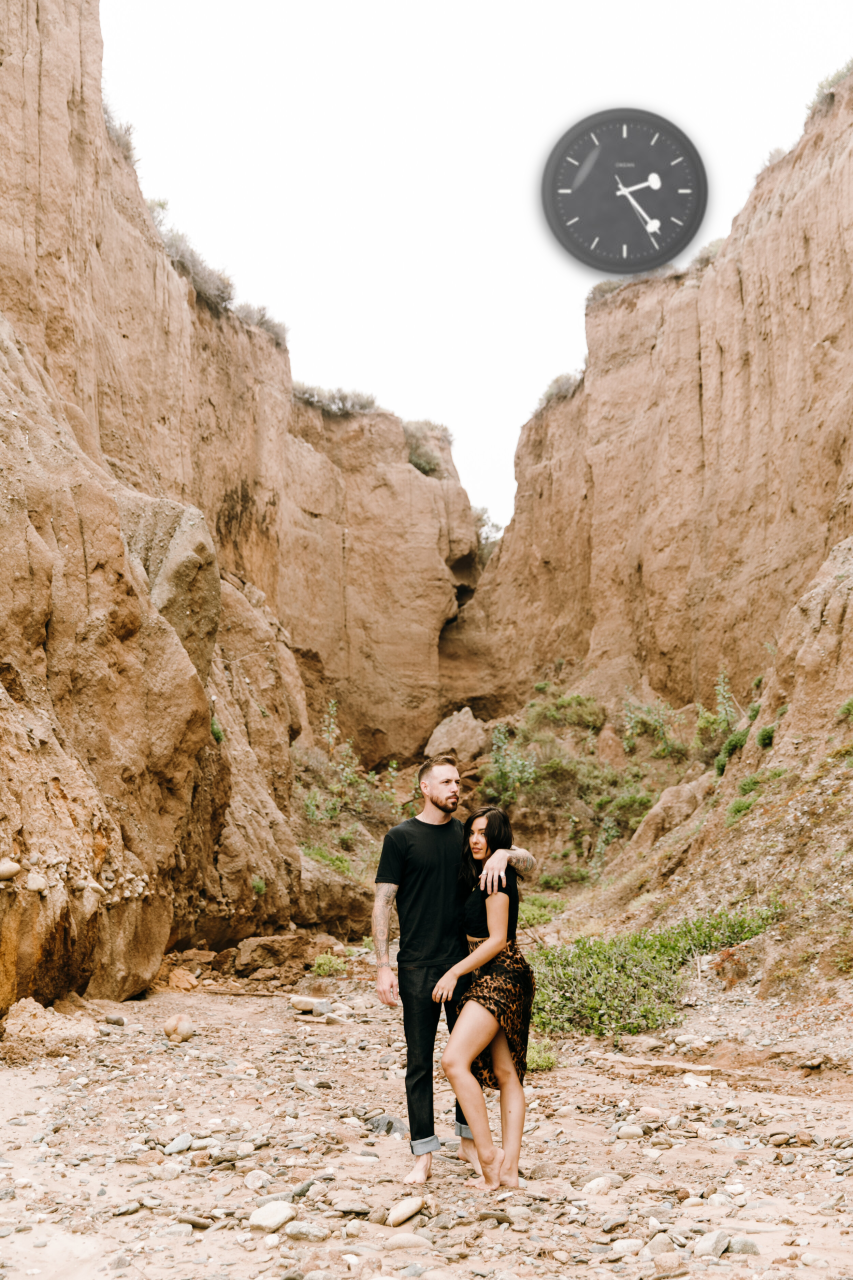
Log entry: 2h23m25s
